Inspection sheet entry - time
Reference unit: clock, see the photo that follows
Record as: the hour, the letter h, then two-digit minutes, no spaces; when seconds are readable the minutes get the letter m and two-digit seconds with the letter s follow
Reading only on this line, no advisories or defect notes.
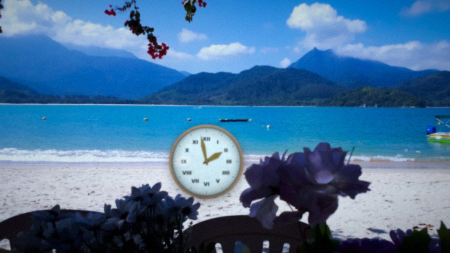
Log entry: 1h58
